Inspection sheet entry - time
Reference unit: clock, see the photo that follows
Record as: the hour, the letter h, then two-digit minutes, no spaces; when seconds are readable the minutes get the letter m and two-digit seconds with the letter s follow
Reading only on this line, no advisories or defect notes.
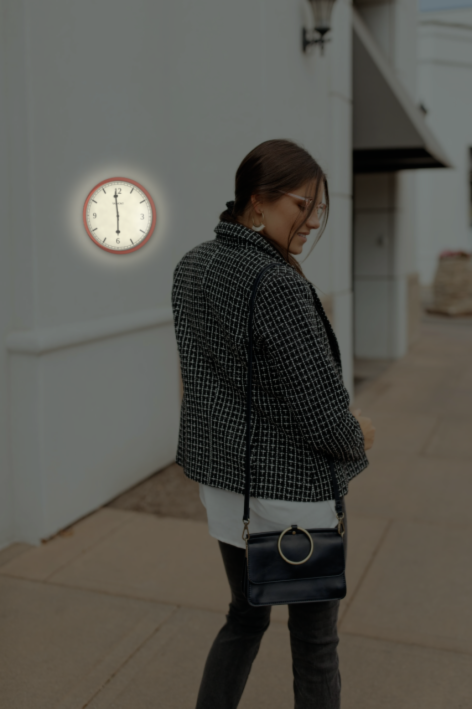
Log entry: 5h59
